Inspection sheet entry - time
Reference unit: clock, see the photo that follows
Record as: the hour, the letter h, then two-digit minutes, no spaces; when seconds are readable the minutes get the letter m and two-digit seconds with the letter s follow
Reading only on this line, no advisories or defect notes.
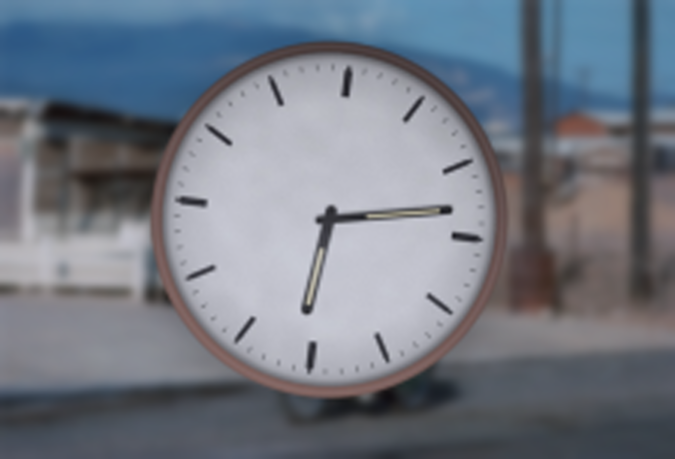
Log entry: 6h13
